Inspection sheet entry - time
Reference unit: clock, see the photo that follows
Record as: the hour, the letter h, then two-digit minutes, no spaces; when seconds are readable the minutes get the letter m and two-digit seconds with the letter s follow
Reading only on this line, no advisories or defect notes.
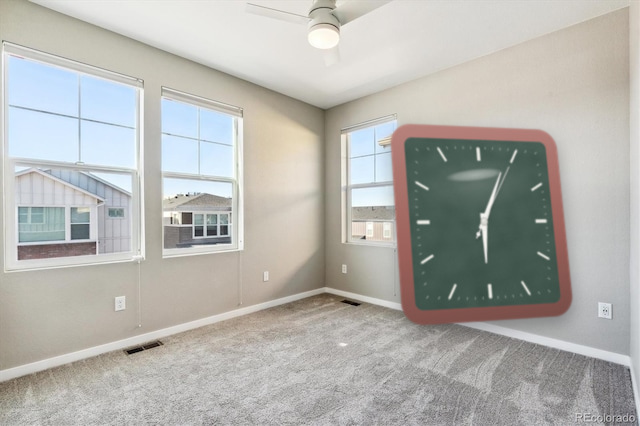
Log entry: 6h04m05s
